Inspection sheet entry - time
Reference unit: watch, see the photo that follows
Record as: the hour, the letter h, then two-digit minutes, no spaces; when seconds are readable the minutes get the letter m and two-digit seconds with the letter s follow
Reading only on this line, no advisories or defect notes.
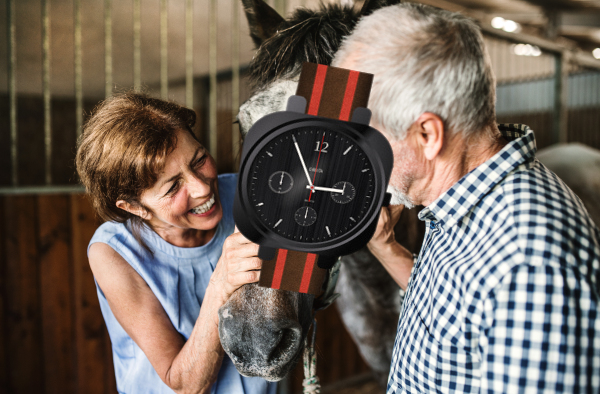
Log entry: 2h55
